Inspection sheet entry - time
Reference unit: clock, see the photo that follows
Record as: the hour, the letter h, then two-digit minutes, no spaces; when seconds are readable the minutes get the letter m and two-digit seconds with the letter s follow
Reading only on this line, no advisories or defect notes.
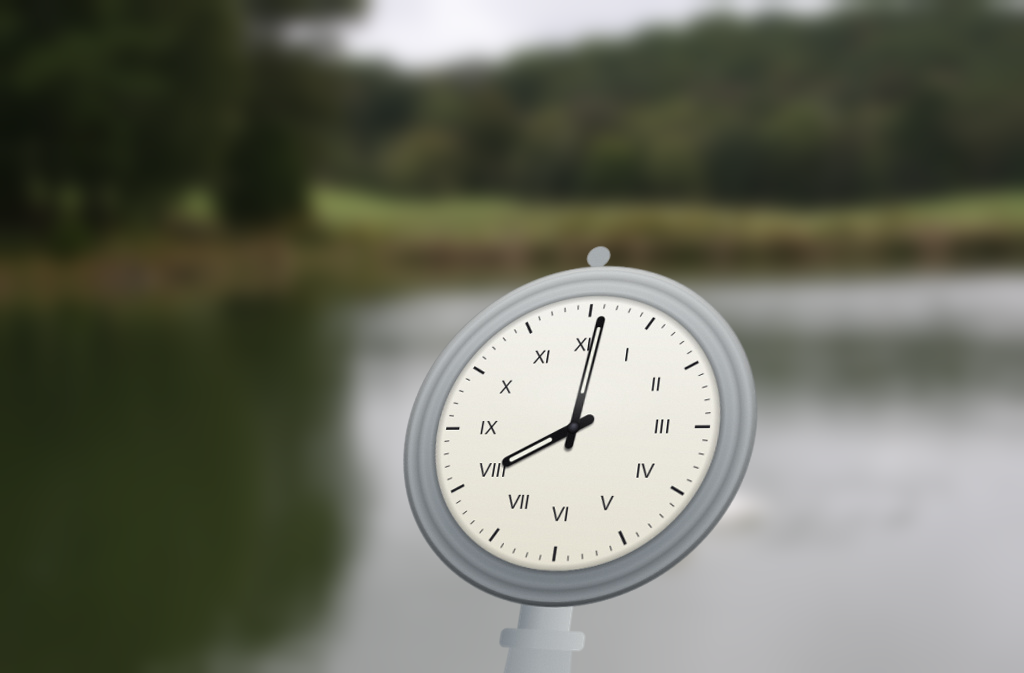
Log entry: 8h01
